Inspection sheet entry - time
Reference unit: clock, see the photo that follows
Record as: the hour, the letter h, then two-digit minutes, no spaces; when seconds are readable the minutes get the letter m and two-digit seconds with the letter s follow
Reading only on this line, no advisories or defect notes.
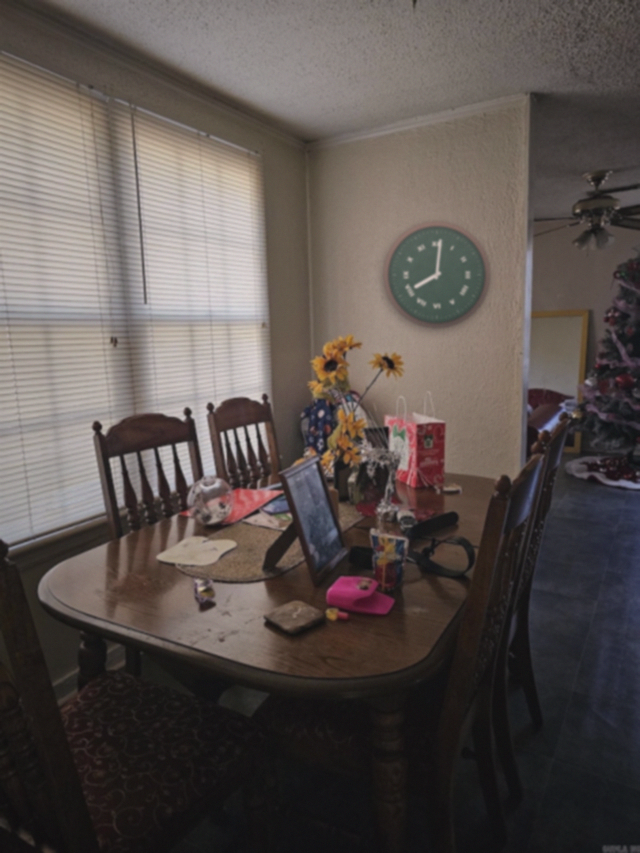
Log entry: 8h01
